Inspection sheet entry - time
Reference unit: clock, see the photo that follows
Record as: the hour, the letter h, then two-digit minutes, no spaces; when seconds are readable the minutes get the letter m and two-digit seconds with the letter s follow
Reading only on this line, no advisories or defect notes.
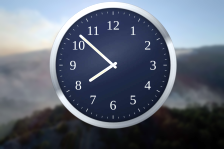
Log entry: 7h52
